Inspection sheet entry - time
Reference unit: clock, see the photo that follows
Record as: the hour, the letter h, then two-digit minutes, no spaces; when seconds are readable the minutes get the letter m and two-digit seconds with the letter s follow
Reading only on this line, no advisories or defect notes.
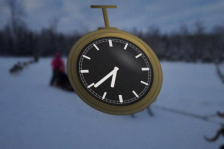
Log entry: 6h39
